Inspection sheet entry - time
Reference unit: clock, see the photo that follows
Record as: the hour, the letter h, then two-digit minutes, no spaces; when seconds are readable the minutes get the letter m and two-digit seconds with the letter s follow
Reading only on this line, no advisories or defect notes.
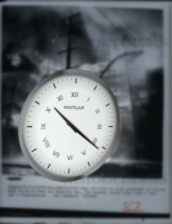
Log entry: 10h21
